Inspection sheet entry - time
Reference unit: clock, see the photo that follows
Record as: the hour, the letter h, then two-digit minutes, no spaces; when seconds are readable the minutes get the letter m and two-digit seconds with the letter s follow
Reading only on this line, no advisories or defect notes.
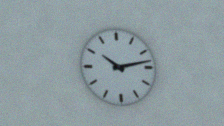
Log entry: 10h13
